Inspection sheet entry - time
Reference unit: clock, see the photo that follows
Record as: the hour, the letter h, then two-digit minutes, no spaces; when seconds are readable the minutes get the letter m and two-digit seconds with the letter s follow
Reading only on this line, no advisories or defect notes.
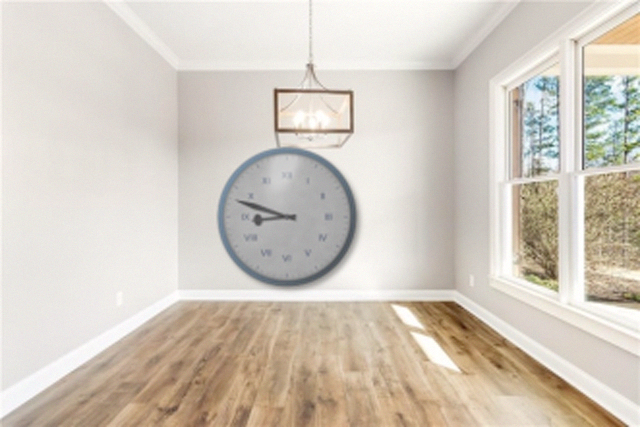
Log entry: 8h48
